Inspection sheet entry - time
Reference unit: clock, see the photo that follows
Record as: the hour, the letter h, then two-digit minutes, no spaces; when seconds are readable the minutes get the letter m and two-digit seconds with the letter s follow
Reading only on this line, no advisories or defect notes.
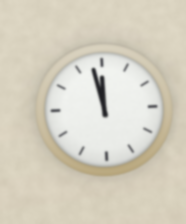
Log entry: 11h58
